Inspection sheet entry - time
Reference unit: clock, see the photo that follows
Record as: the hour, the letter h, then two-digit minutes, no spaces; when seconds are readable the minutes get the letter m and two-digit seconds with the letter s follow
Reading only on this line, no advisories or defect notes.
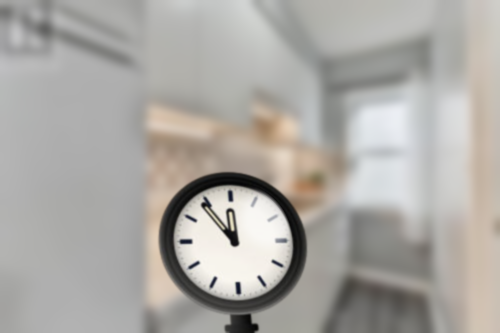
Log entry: 11h54
